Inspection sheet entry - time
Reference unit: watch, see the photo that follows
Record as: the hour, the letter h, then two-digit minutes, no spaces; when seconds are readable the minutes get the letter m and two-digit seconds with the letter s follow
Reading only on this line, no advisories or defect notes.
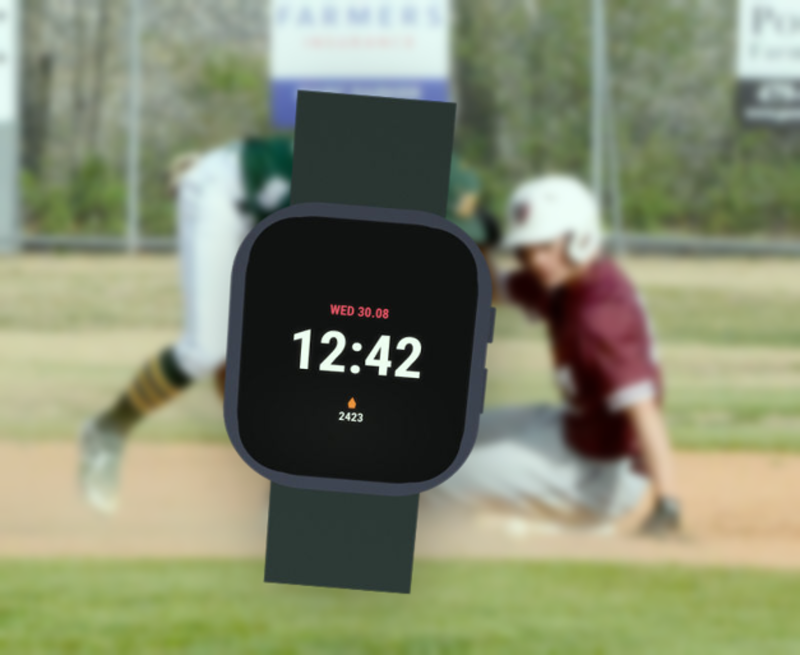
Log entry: 12h42
